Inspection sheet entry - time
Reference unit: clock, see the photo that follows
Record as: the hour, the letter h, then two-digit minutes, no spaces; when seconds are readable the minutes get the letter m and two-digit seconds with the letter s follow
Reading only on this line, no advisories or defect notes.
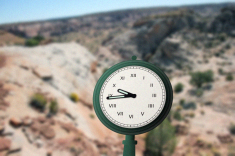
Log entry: 9h44
